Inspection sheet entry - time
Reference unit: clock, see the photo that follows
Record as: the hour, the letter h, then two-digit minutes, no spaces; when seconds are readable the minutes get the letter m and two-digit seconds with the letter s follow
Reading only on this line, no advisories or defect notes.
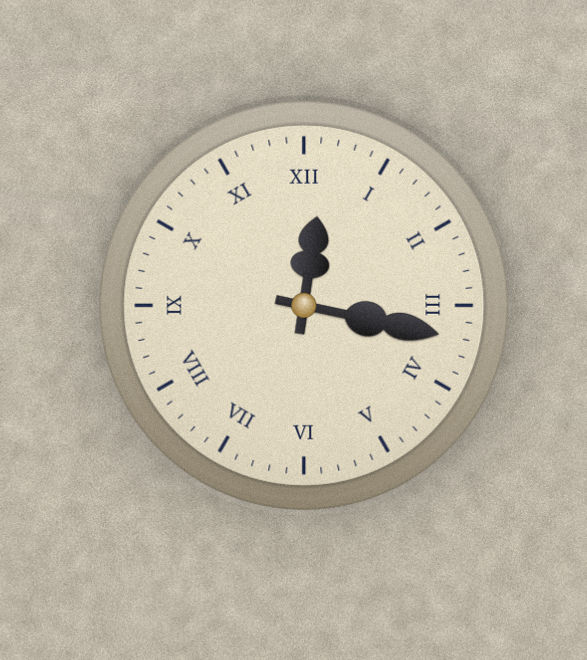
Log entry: 12h17
